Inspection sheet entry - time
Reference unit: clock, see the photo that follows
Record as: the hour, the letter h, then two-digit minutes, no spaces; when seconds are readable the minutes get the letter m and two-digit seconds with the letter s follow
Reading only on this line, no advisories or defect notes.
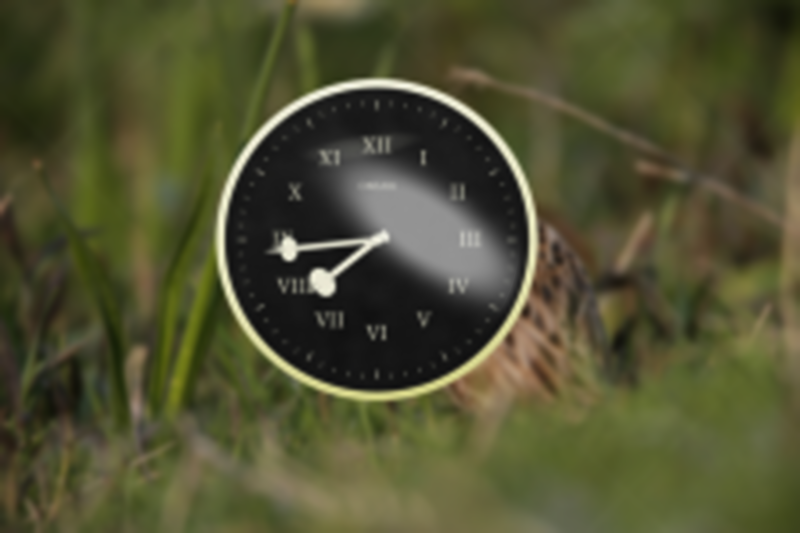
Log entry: 7h44
